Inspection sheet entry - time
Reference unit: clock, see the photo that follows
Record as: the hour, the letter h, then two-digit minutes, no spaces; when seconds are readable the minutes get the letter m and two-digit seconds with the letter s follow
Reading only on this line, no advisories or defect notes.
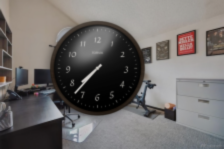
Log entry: 7h37
